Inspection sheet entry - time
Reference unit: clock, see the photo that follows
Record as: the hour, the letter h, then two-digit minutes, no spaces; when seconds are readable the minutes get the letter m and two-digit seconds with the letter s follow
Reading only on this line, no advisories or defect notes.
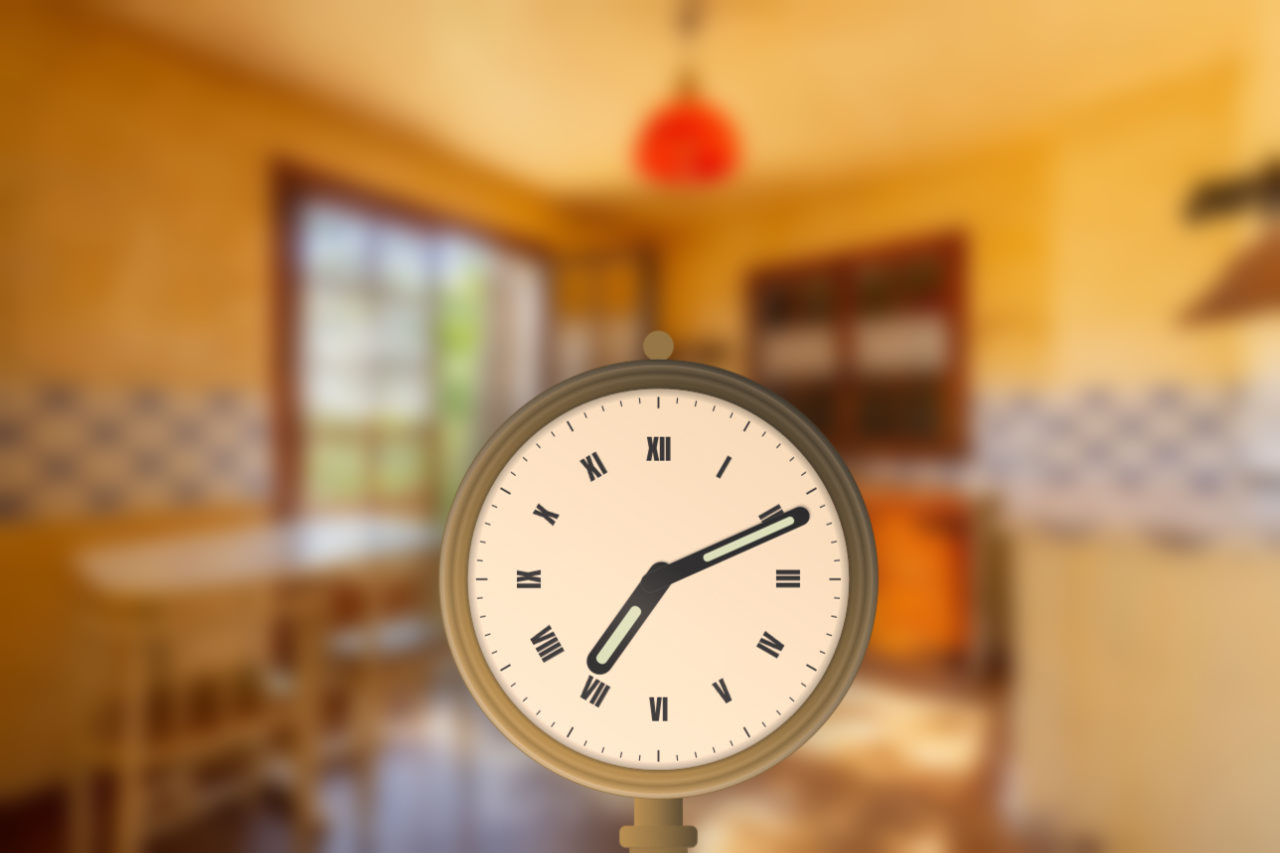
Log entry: 7h11
